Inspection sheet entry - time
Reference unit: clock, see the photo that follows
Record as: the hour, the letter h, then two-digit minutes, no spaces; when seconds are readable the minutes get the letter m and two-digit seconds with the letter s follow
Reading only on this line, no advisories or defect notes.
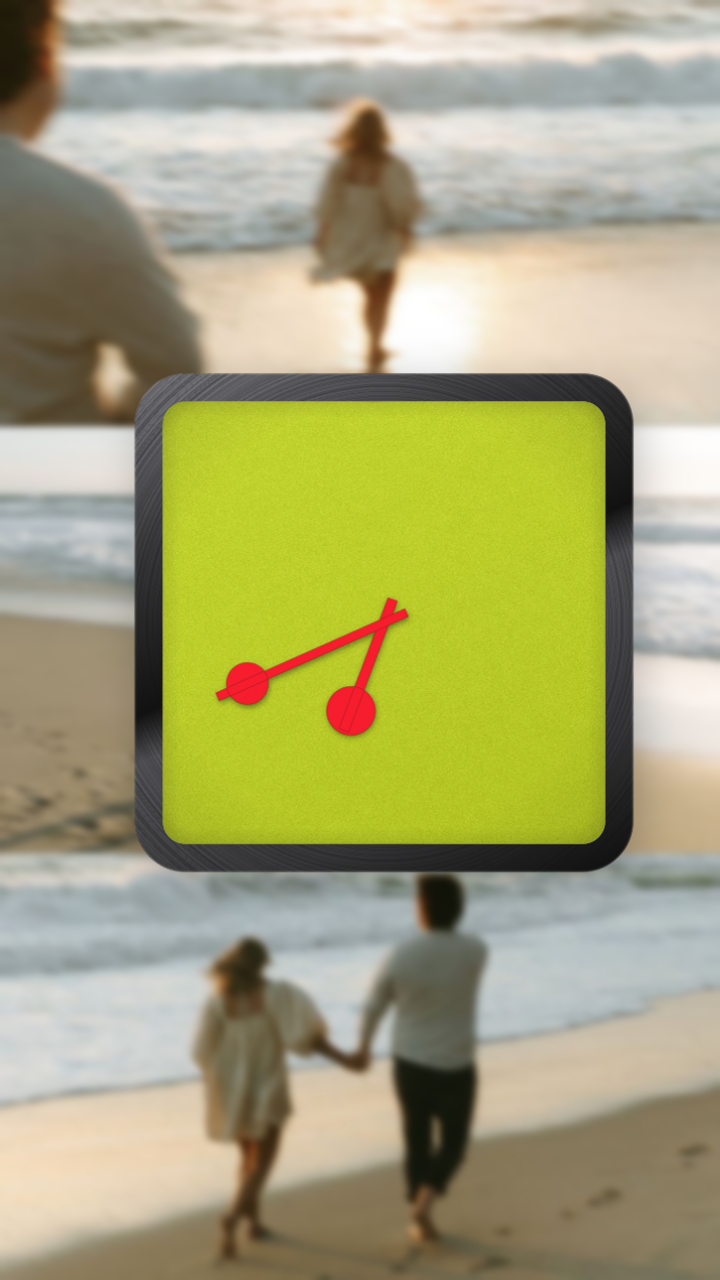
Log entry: 6h41
